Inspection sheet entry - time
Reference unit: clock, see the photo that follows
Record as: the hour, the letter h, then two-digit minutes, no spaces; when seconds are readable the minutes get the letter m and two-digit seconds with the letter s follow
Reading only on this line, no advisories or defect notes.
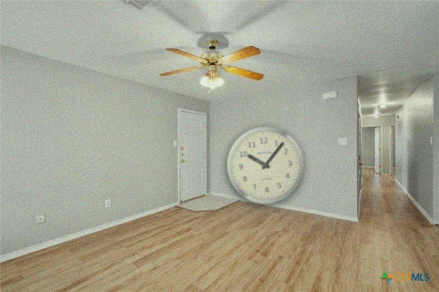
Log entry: 10h07
